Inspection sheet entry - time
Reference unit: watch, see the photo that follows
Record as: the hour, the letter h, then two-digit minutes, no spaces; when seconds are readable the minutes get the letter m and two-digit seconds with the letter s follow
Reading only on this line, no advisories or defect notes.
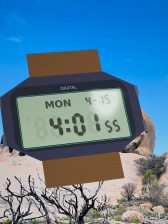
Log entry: 4h01m55s
